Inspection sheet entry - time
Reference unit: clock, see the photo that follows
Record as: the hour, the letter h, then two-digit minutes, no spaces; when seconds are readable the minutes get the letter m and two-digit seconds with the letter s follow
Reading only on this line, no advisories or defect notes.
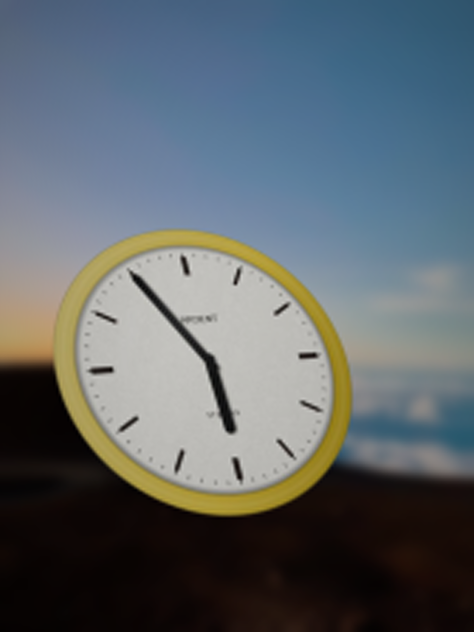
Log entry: 5h55
